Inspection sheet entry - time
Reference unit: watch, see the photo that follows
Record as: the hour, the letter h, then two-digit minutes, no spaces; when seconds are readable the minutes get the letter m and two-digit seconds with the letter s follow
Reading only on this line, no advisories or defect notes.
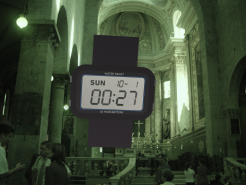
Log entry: 0h27
